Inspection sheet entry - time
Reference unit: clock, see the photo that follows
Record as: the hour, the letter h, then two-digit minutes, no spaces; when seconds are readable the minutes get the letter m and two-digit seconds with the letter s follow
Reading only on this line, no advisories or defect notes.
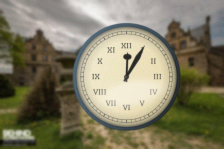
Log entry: 12h05
